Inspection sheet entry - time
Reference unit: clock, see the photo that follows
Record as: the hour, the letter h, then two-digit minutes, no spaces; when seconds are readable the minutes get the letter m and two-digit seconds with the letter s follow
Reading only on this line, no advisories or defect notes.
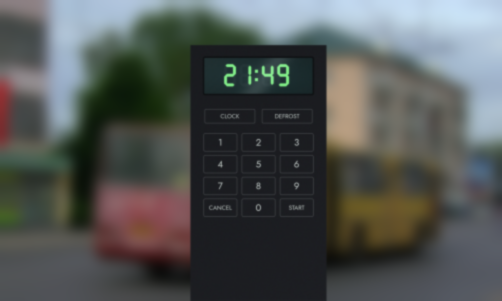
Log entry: 21h49
